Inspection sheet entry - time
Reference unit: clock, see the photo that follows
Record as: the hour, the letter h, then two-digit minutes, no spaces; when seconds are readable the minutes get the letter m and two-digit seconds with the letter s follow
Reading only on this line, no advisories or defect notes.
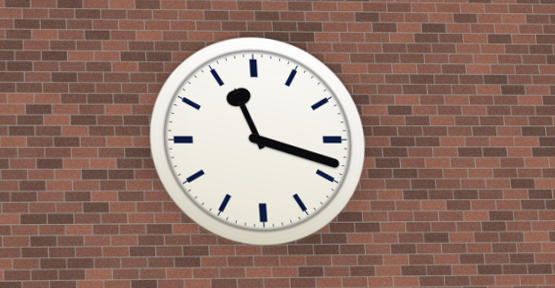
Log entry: 11h18
